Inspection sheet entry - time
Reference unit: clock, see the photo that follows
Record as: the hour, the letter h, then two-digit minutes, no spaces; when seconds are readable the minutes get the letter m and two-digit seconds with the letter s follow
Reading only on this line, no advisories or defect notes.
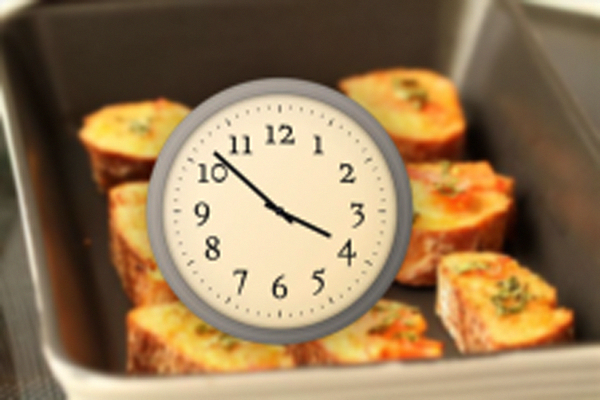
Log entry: 3h52
